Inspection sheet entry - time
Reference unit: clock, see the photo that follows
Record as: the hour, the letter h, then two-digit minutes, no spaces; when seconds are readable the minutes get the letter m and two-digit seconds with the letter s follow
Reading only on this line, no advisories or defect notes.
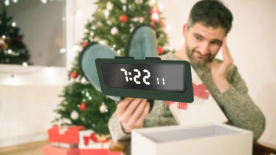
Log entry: 7h22m11s
